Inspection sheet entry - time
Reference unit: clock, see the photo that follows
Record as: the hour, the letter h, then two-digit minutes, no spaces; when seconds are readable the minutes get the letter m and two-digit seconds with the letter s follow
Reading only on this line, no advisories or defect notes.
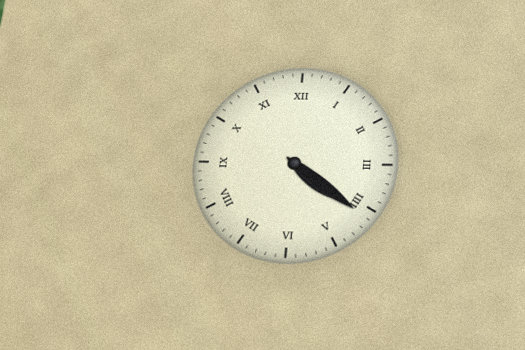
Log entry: 4h21
